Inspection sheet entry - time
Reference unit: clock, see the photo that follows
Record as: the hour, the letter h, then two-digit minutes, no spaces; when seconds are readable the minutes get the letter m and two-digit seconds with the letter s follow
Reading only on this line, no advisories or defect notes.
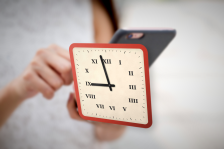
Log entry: 8h58
